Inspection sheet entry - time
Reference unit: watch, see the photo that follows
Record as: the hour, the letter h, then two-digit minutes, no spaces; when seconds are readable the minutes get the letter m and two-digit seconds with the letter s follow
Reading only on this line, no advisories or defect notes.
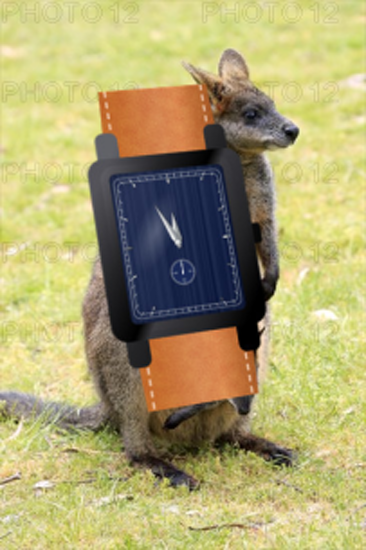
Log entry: 11h56
